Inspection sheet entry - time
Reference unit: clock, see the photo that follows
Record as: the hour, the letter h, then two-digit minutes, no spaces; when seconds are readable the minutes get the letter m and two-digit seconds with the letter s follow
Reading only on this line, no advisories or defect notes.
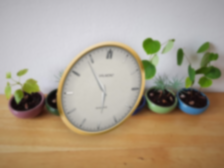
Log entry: 5h54
